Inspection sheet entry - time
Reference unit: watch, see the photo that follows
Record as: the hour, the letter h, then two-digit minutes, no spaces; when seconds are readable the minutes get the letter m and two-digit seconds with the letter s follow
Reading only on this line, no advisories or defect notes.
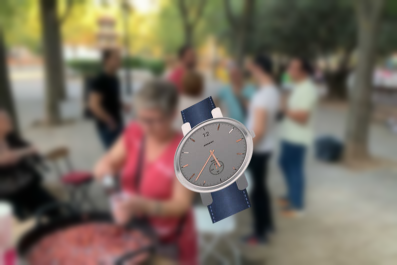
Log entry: 5h38
